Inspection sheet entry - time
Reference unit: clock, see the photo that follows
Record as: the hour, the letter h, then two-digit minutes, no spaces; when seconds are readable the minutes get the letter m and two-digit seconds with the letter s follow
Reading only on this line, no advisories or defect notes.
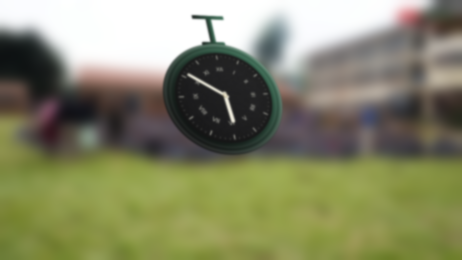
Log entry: 5h51
